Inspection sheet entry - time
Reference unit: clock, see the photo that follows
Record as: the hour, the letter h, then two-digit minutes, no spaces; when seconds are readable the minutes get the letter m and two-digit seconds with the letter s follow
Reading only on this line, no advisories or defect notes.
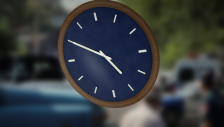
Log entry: 4h50
